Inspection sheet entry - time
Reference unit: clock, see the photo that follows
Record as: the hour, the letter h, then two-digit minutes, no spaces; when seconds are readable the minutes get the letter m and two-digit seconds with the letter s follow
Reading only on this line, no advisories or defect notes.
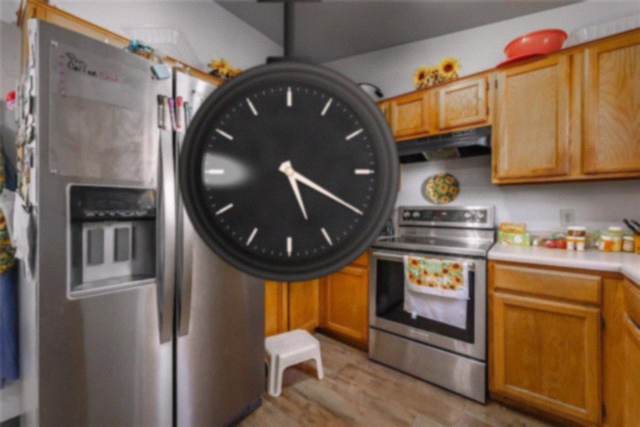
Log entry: 5h20
